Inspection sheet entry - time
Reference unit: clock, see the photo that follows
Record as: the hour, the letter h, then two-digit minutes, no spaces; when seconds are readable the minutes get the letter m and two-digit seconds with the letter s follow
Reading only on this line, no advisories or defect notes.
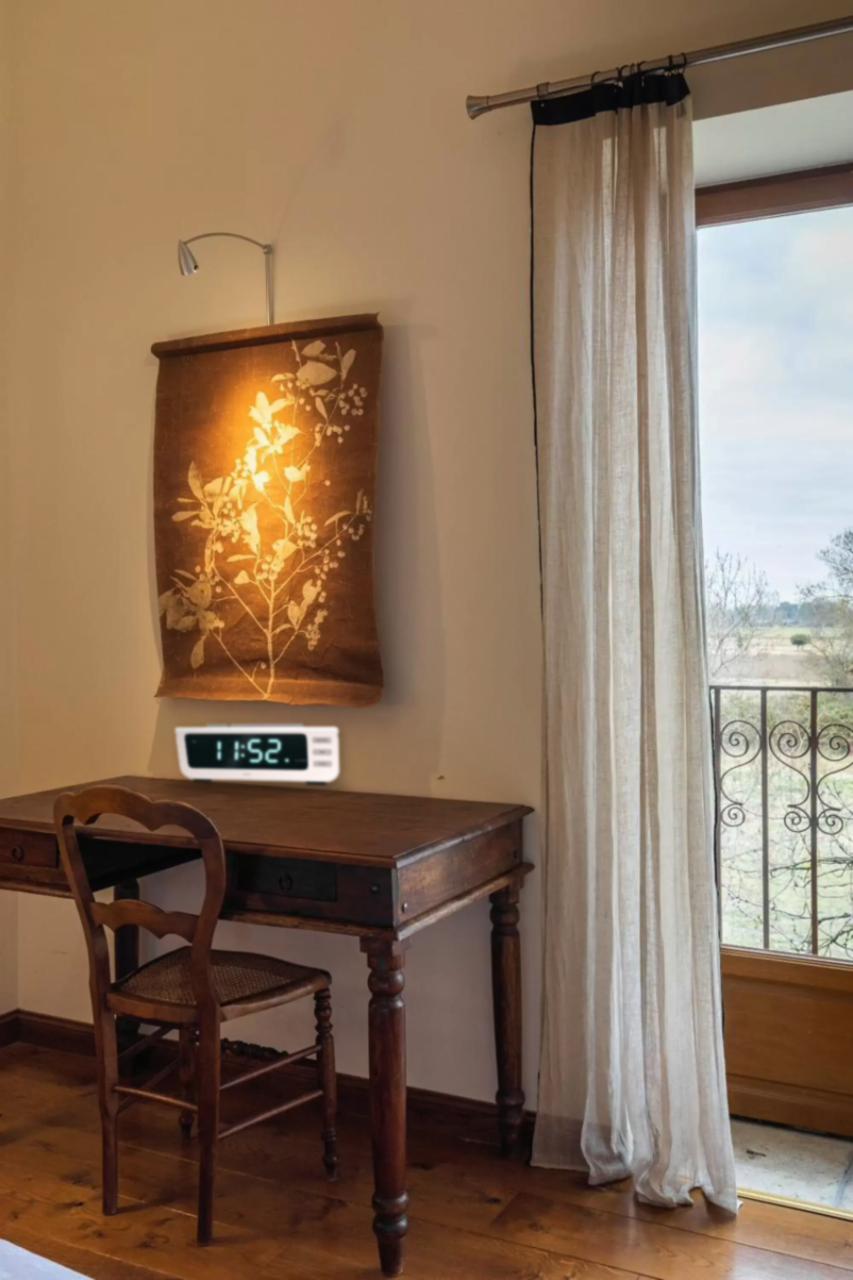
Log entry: 11h52
